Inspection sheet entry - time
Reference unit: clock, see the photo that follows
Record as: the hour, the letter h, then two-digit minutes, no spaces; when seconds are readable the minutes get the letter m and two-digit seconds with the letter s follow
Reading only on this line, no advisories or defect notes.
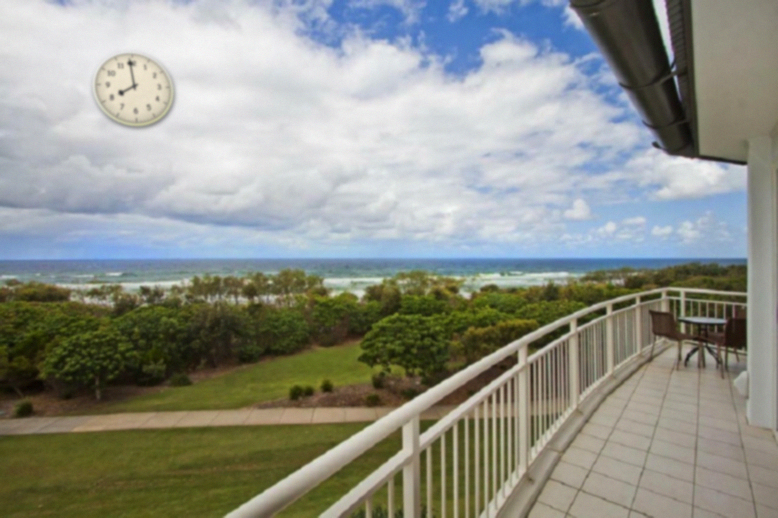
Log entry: 7h59
